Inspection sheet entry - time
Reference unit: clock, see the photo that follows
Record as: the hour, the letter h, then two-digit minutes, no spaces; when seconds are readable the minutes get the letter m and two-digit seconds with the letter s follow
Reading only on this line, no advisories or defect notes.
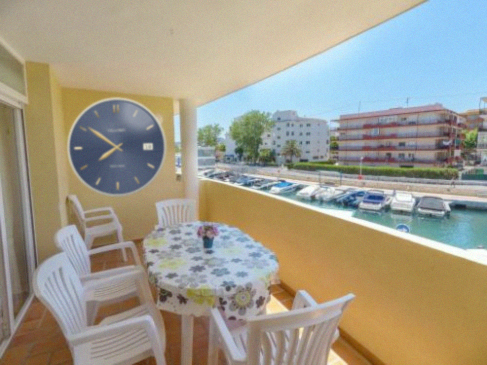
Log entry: 7h51
